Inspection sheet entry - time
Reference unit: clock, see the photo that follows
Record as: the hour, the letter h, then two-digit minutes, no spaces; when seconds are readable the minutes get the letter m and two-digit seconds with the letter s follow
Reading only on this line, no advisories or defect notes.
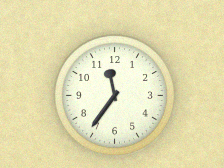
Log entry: 11h36
